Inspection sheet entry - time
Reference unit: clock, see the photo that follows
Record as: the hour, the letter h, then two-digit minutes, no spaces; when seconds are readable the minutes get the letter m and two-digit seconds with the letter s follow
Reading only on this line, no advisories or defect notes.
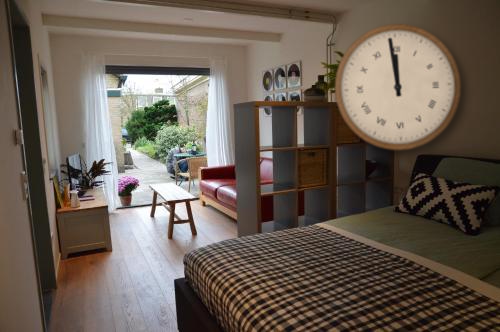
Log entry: 11h59
